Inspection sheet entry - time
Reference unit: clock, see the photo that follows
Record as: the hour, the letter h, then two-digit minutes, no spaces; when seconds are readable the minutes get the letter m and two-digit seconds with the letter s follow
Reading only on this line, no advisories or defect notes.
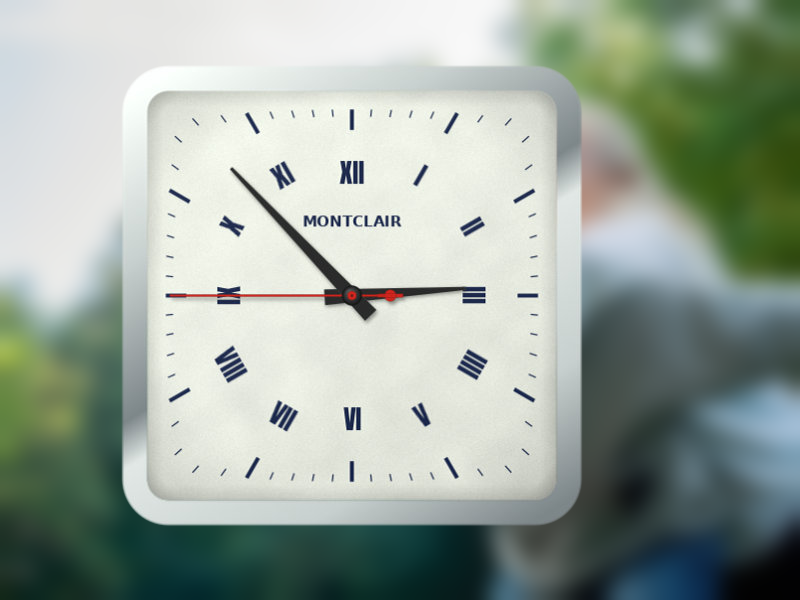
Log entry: 2h52m45s
